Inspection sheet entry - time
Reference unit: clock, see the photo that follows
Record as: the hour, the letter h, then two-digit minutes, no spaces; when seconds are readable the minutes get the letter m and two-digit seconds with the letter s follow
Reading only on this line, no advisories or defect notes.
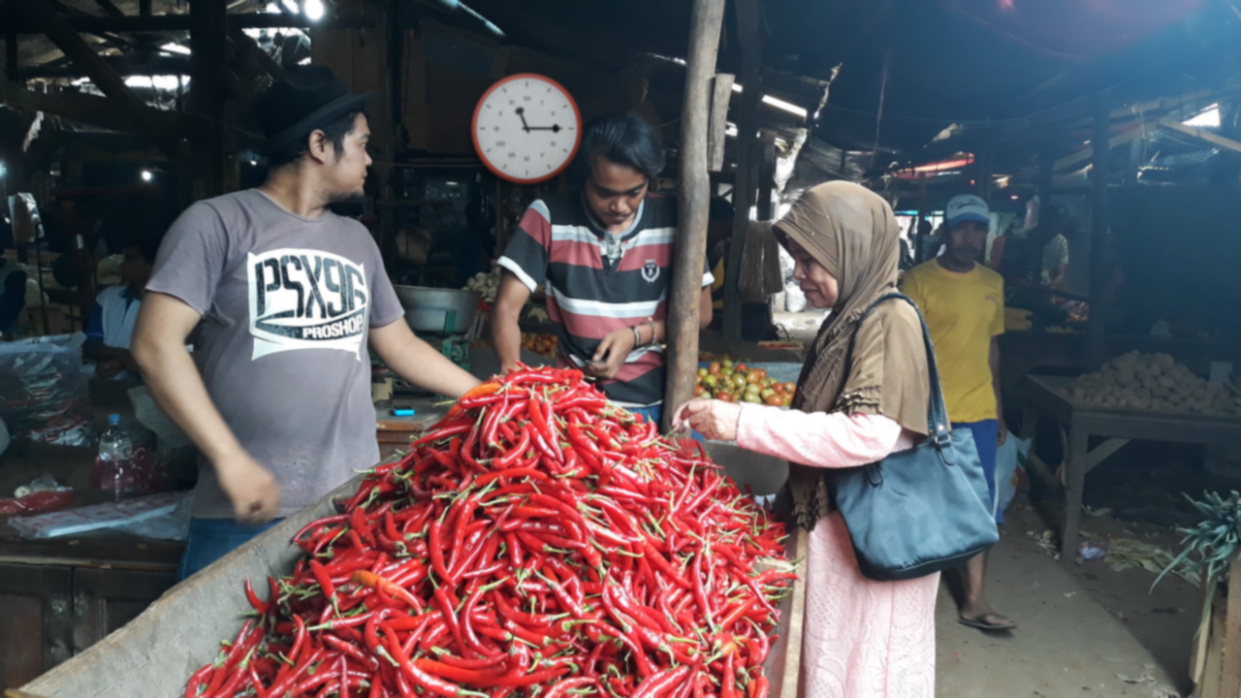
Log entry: 11h15
